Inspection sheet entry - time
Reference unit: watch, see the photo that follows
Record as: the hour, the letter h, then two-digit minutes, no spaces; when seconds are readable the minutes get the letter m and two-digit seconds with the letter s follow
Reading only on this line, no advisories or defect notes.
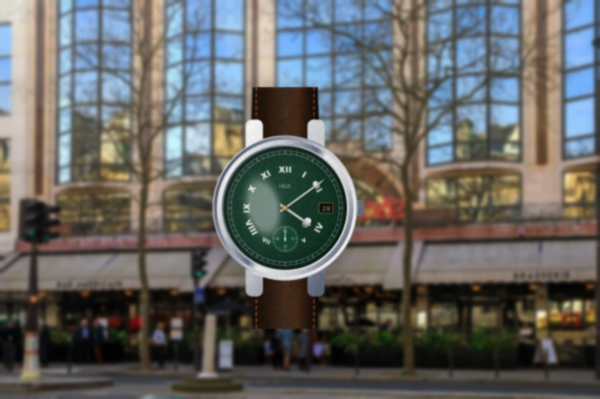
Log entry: 4h09
